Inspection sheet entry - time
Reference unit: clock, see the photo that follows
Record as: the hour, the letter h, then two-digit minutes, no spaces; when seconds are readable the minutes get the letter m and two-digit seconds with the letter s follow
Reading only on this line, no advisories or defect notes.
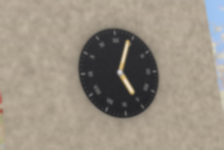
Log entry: 5h04
